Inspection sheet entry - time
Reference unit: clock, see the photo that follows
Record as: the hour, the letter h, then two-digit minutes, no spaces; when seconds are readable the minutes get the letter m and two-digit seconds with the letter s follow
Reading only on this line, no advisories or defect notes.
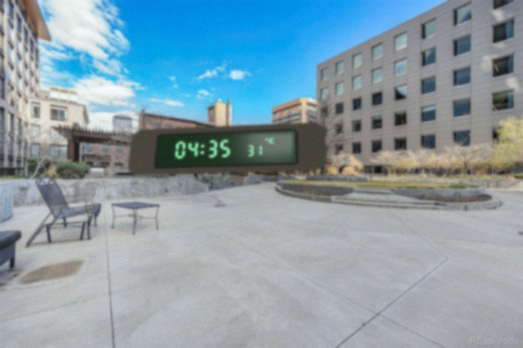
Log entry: 4h35
